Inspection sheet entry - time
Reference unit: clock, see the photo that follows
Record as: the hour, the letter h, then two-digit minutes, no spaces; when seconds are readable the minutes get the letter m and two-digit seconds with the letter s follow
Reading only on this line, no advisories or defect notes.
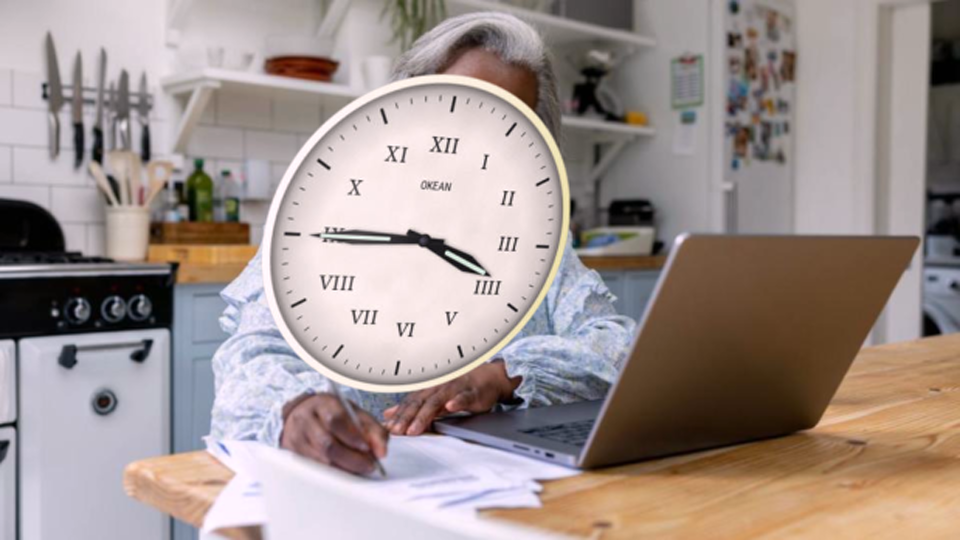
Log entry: 3h45
